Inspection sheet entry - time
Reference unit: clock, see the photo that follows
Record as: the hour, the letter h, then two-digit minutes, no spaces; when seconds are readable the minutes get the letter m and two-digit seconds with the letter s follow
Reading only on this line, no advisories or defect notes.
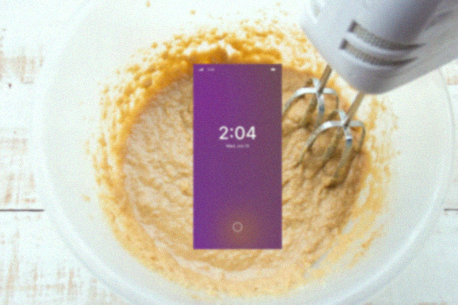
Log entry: 2h04
